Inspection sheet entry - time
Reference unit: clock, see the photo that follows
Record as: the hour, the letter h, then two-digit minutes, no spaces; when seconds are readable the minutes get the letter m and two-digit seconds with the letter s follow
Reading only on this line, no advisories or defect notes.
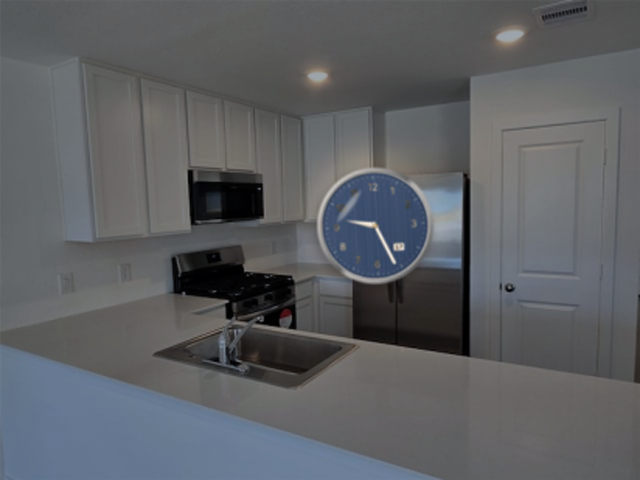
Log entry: 9h26
